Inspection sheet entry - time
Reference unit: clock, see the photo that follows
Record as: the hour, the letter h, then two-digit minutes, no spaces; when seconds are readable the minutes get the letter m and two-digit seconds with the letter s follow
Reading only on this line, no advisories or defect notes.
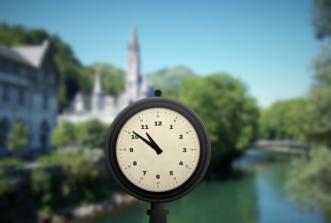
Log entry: 10h51
